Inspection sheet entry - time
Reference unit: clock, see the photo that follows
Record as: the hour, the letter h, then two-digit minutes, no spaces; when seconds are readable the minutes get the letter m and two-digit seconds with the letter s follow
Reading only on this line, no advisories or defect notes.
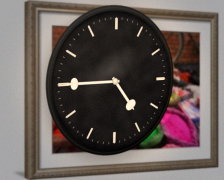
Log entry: 4h45
